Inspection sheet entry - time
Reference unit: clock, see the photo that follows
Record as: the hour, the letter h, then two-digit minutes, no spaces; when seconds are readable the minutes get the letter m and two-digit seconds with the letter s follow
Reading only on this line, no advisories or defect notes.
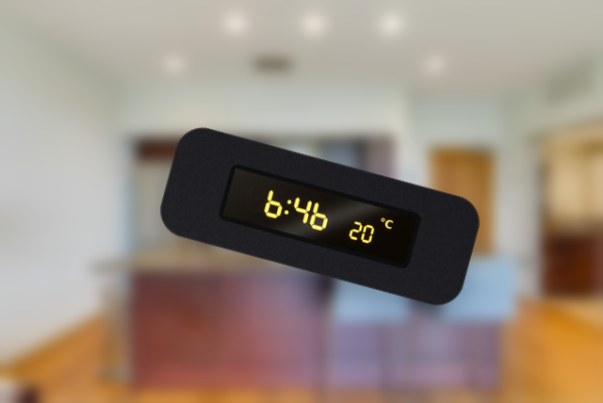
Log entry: 6h46
